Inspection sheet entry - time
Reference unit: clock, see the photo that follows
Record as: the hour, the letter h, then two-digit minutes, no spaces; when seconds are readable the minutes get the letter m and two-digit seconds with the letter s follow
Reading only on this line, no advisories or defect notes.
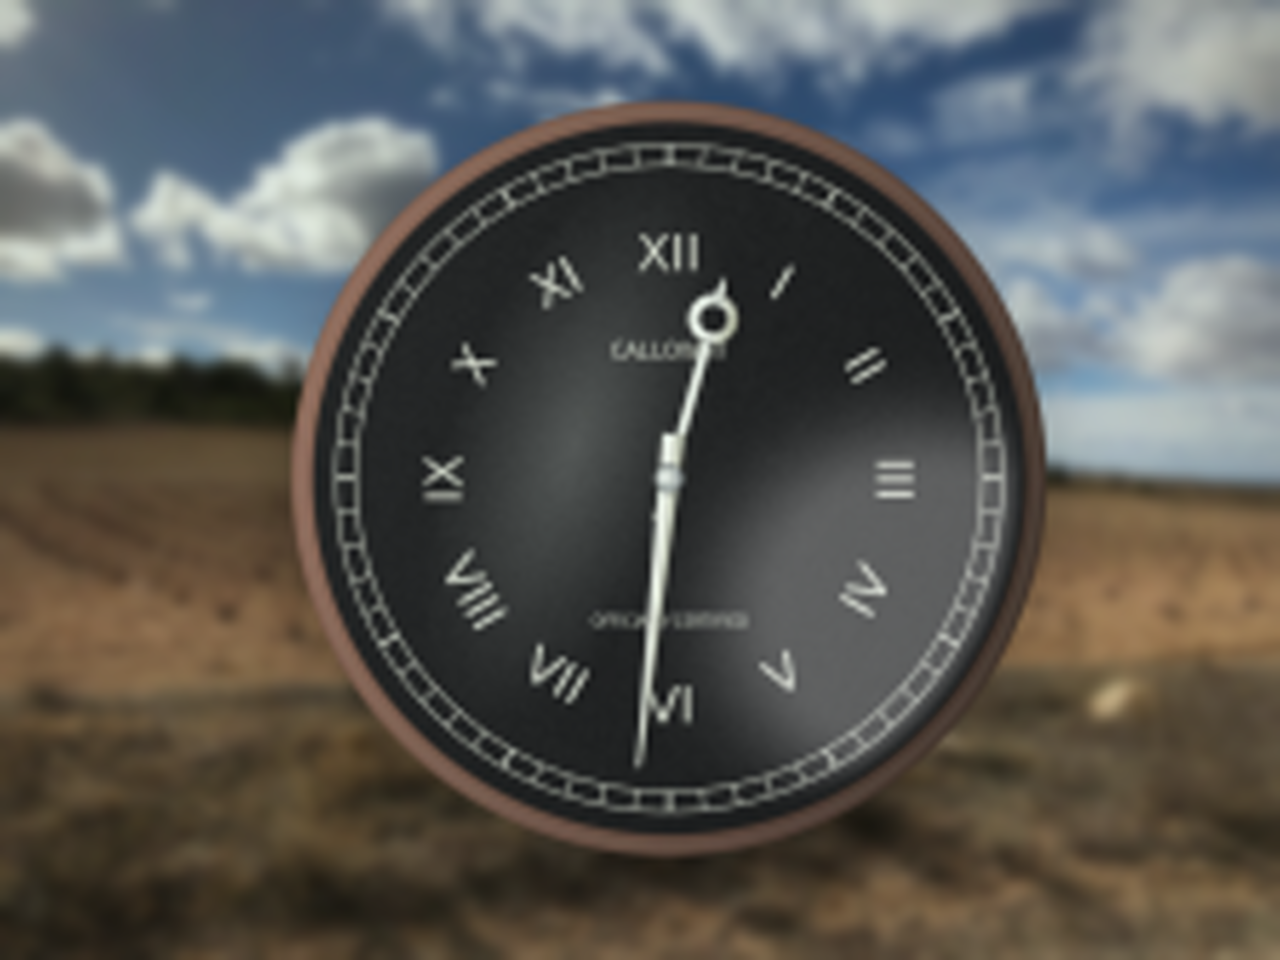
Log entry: 12h31
